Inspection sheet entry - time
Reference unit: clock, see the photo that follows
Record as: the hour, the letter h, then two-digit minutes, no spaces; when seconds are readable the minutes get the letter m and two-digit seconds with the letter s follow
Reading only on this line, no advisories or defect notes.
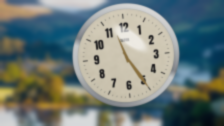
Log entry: 11h25
